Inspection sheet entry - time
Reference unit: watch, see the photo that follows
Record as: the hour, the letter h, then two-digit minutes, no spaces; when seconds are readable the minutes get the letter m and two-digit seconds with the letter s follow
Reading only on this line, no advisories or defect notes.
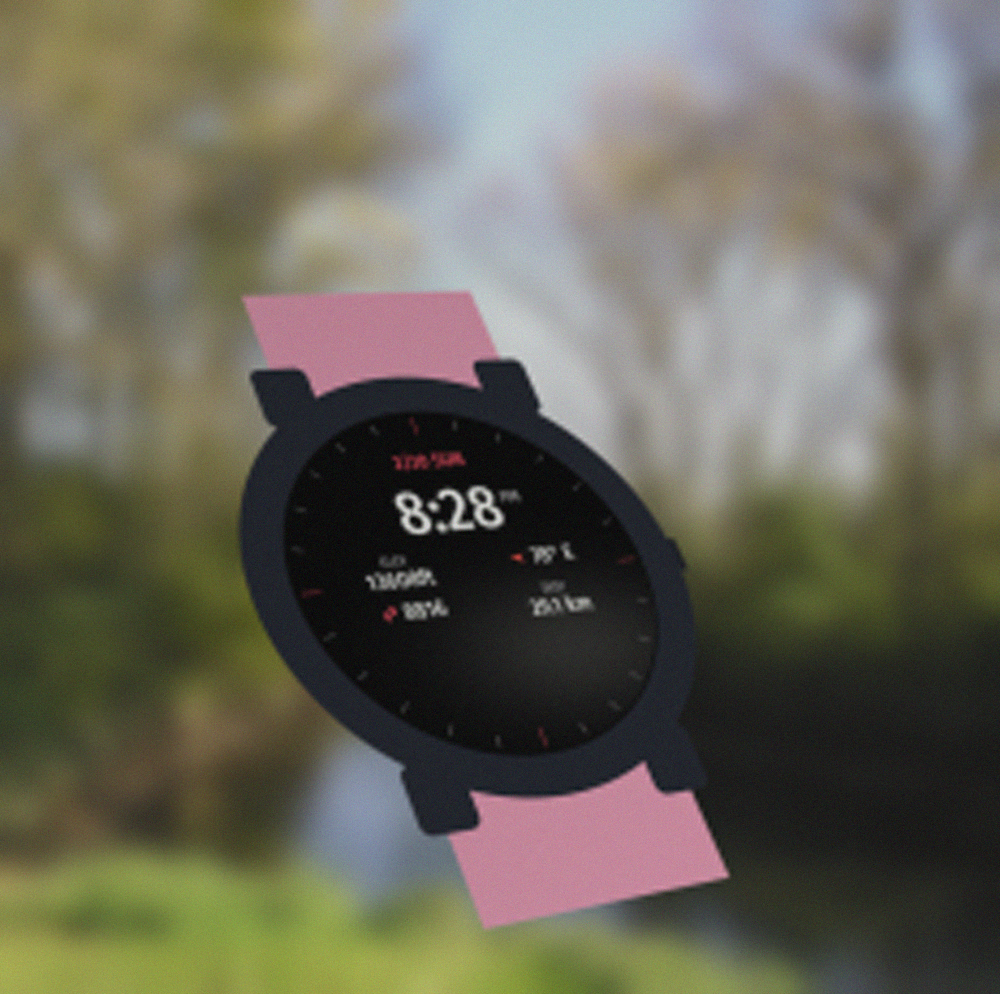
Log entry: 8h28
